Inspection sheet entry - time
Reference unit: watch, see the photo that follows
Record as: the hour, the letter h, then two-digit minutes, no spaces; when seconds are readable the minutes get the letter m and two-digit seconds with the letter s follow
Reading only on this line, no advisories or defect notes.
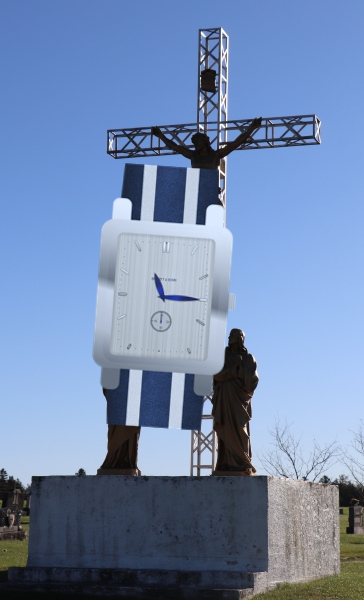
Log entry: 11h15
